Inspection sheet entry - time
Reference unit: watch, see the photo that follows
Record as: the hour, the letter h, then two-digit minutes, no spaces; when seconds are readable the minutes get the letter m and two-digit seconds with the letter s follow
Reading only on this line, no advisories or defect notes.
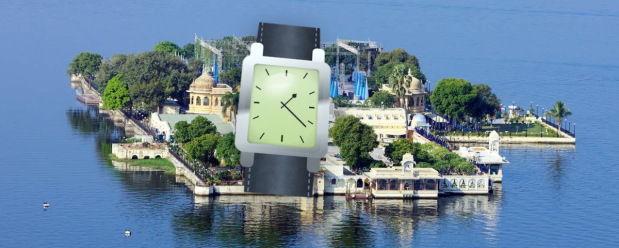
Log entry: 1h22
